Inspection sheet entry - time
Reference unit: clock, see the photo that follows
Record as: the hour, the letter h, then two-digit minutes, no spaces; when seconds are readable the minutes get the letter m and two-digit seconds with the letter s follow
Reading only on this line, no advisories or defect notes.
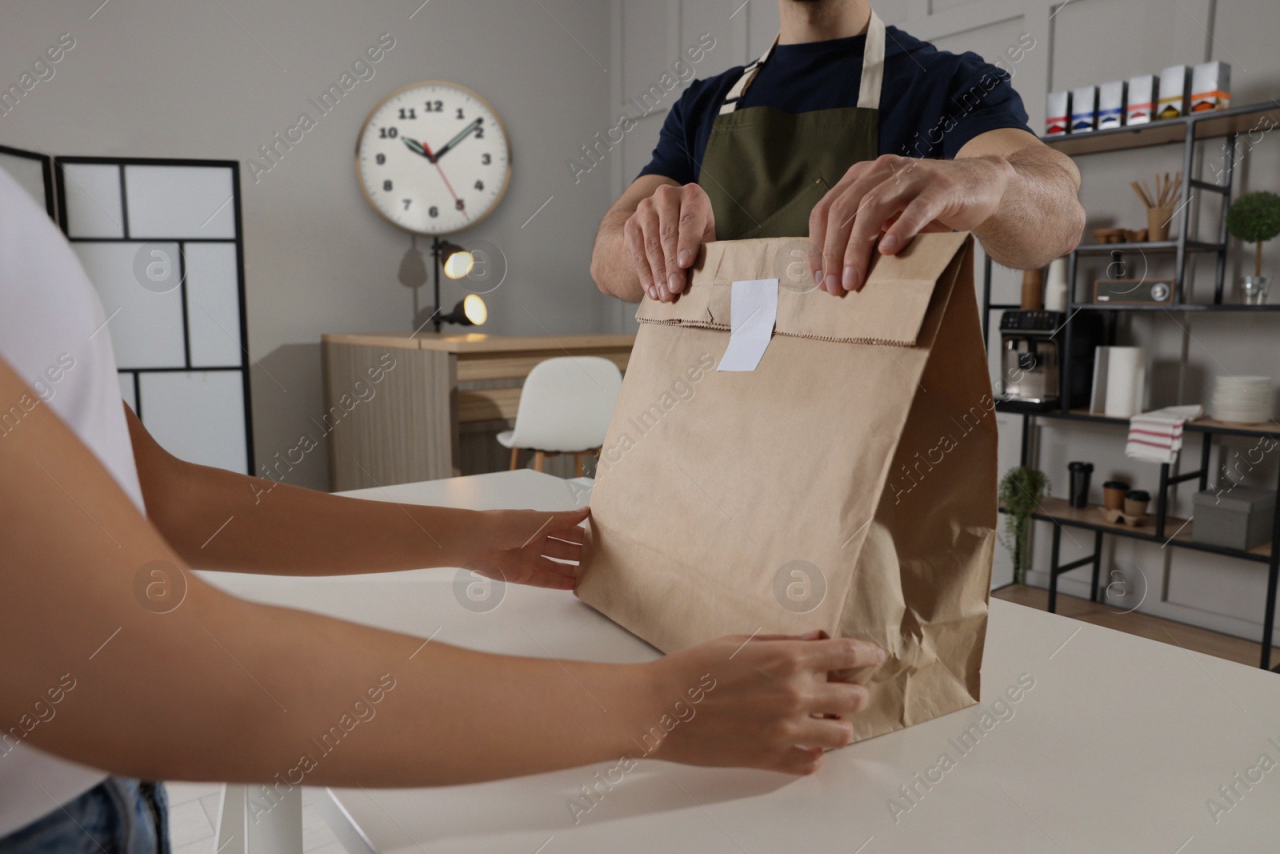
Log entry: 10h08m25s
